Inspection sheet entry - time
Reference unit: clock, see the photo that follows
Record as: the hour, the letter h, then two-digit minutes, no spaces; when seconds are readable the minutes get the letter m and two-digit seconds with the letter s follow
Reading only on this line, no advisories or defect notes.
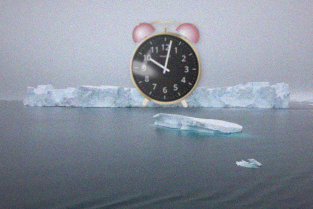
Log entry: 10h02
